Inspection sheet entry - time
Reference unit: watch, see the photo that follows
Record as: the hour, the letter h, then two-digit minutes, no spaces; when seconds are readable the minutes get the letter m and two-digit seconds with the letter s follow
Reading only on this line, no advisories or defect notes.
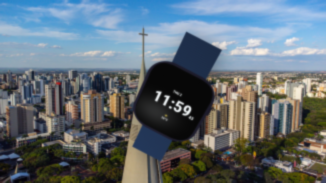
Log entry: 11h59
